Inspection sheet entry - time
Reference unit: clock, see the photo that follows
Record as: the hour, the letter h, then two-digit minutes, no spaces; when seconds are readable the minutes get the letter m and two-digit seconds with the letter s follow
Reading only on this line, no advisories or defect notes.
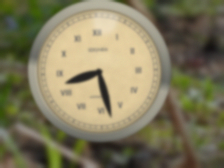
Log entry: 8h28
